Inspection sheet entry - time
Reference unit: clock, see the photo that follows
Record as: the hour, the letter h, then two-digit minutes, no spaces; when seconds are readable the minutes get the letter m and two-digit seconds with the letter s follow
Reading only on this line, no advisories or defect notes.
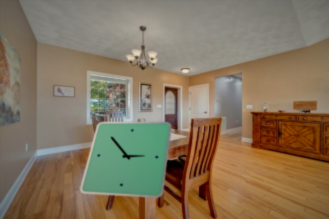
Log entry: 2h53
